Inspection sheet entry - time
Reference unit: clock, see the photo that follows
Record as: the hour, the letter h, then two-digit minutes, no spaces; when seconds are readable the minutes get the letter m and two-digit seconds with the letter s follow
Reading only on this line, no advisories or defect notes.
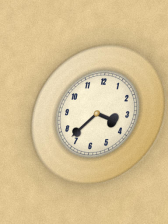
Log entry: 3h37
